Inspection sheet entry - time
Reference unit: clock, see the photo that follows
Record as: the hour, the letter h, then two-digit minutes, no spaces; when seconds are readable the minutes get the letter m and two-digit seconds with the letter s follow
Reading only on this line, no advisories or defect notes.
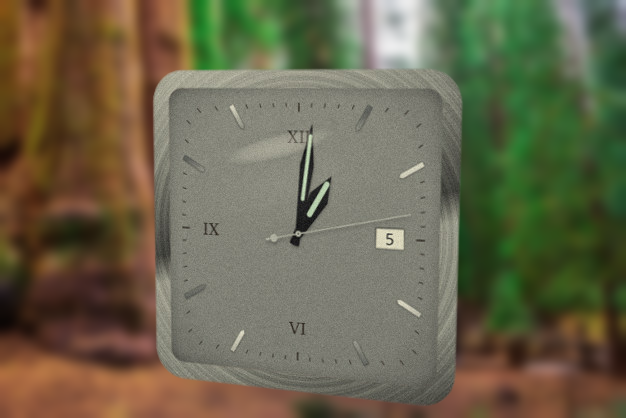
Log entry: 1h01m13s
